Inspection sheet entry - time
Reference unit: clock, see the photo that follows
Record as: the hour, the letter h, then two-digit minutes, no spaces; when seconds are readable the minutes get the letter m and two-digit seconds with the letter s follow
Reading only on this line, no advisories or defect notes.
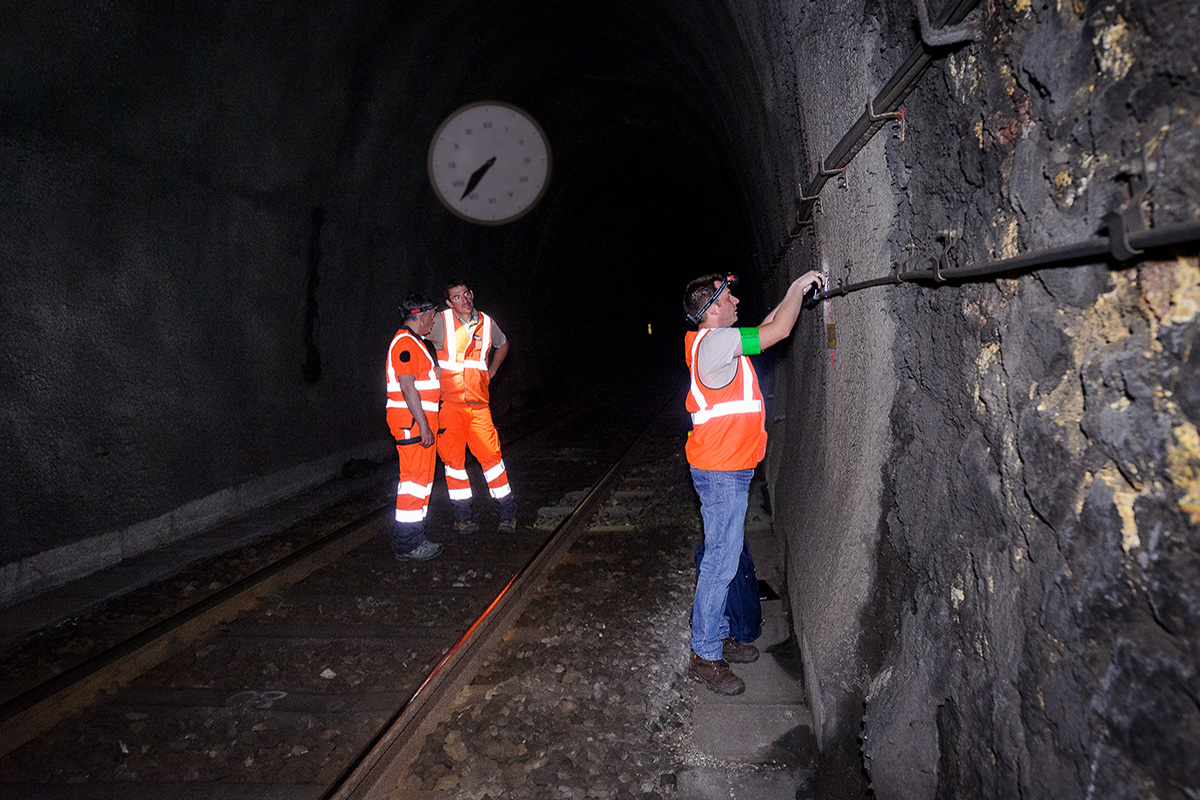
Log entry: 7h37
